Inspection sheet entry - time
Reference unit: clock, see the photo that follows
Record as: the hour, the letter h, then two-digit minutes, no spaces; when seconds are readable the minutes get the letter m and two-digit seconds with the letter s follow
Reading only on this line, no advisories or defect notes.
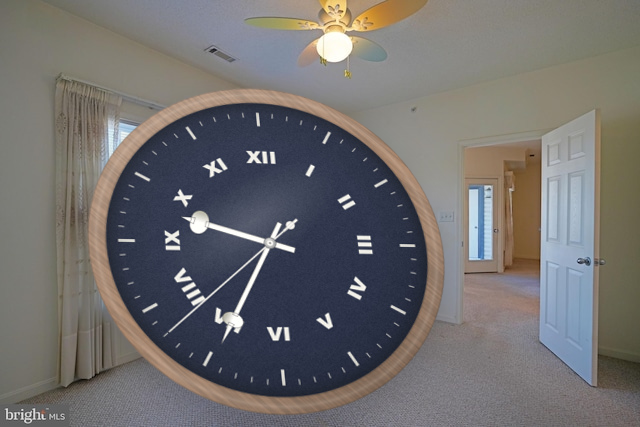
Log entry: 9h34m38s
